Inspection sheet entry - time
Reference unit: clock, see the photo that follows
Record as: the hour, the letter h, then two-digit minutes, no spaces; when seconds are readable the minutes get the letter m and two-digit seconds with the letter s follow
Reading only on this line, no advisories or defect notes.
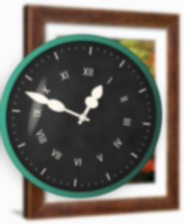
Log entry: 12h48
